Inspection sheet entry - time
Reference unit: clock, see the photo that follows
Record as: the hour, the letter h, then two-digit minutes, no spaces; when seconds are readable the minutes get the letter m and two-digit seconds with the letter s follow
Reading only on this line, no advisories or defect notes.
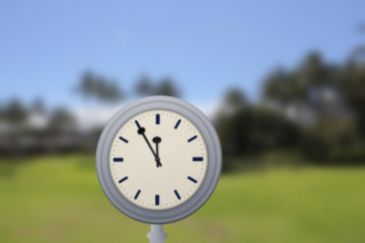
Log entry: 11h55
